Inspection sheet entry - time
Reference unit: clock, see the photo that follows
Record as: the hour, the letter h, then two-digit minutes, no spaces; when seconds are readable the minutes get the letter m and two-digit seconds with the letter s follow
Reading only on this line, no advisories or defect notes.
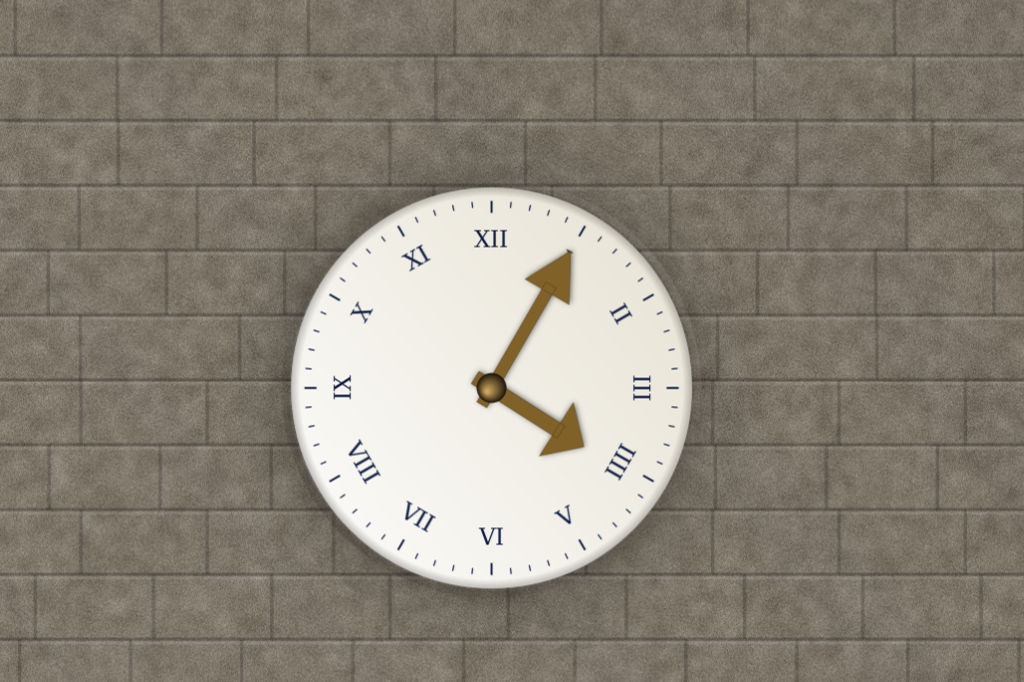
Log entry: 4h05
